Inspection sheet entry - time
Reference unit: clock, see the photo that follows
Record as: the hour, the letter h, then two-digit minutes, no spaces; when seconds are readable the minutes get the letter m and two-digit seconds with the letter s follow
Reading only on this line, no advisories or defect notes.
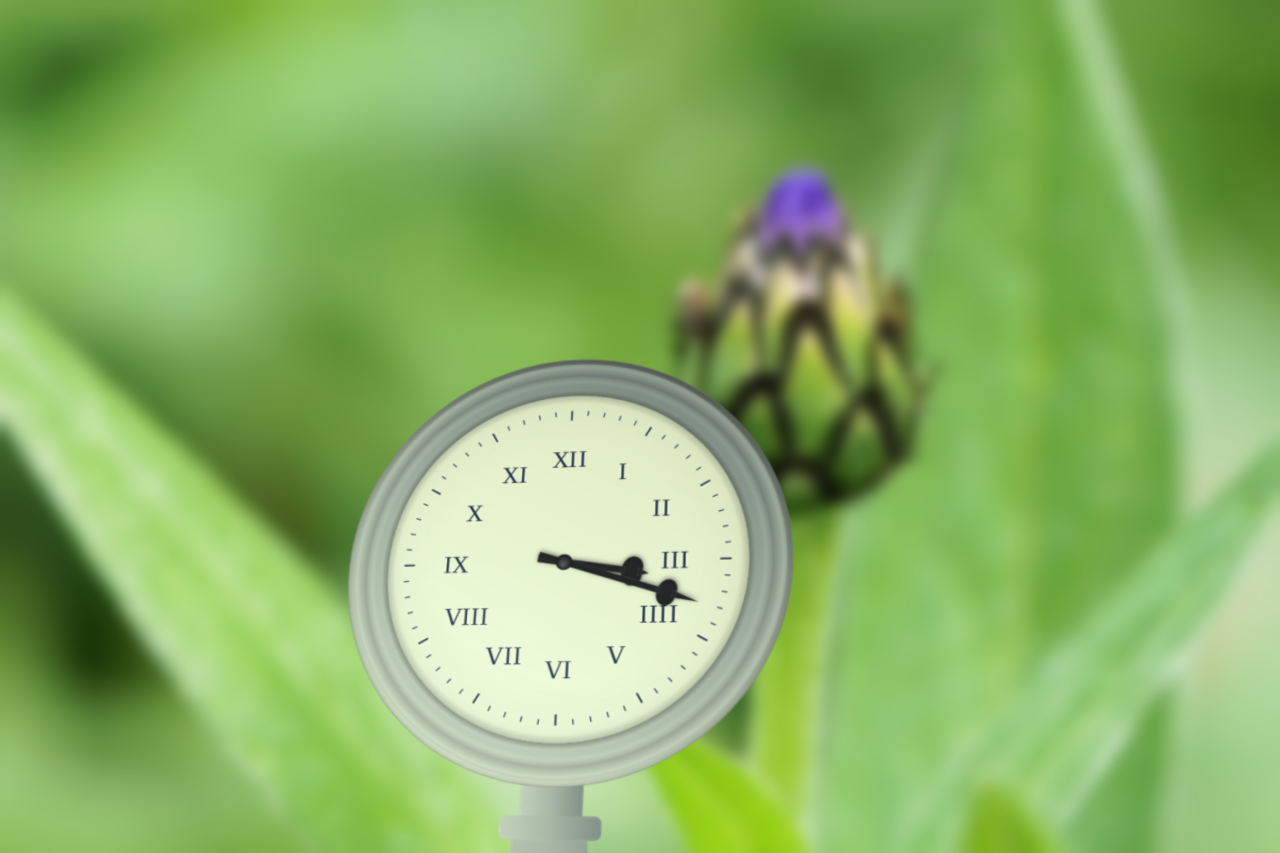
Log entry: 3h18
